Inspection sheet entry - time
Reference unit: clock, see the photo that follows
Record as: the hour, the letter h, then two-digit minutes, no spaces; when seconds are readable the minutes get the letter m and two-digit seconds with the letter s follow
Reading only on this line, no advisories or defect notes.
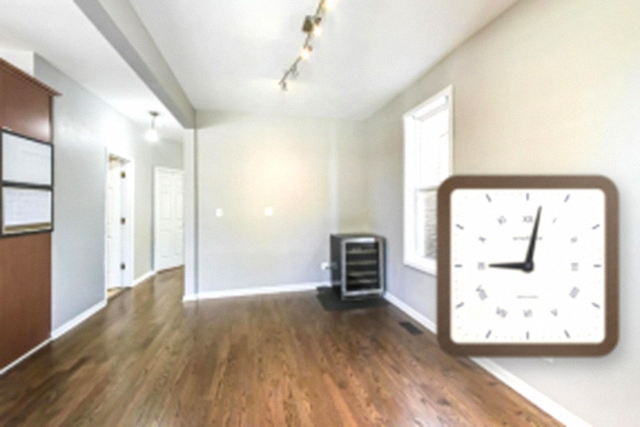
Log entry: 9h02
